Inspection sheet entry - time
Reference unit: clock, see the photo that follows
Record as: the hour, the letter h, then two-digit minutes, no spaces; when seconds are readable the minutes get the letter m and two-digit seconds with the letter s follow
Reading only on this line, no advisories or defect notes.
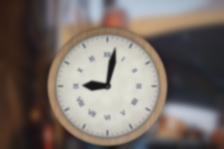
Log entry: 9h02
